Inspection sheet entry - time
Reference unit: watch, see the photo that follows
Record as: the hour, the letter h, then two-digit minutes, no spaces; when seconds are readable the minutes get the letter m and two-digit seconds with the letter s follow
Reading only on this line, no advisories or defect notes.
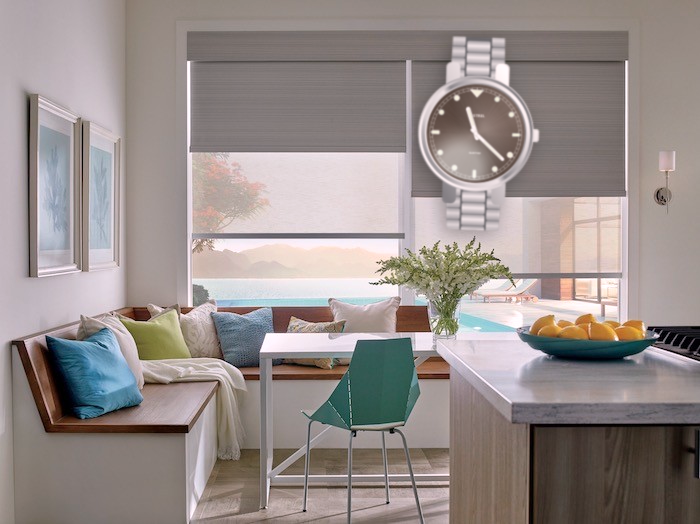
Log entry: 11h22
